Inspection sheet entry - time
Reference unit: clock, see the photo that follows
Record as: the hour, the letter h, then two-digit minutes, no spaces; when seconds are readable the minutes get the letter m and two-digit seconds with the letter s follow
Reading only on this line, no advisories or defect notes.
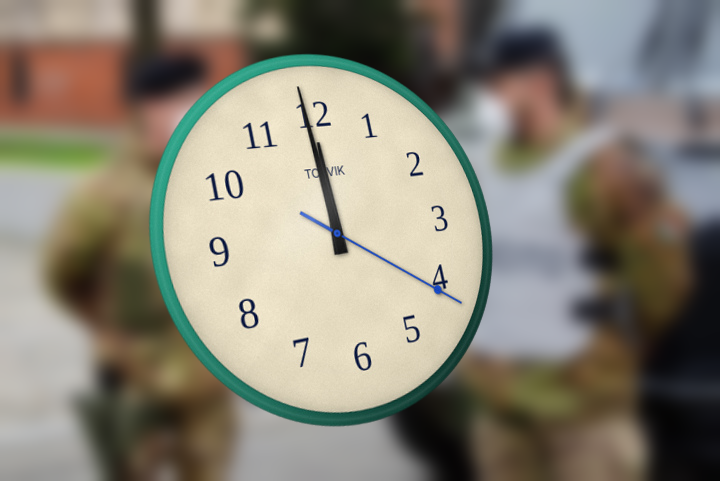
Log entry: 11h59m21s
